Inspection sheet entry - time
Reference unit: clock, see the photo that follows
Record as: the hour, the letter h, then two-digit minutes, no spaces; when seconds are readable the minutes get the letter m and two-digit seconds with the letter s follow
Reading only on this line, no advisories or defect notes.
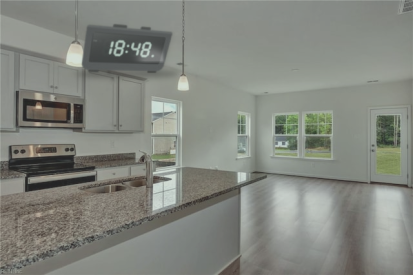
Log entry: 18h48
